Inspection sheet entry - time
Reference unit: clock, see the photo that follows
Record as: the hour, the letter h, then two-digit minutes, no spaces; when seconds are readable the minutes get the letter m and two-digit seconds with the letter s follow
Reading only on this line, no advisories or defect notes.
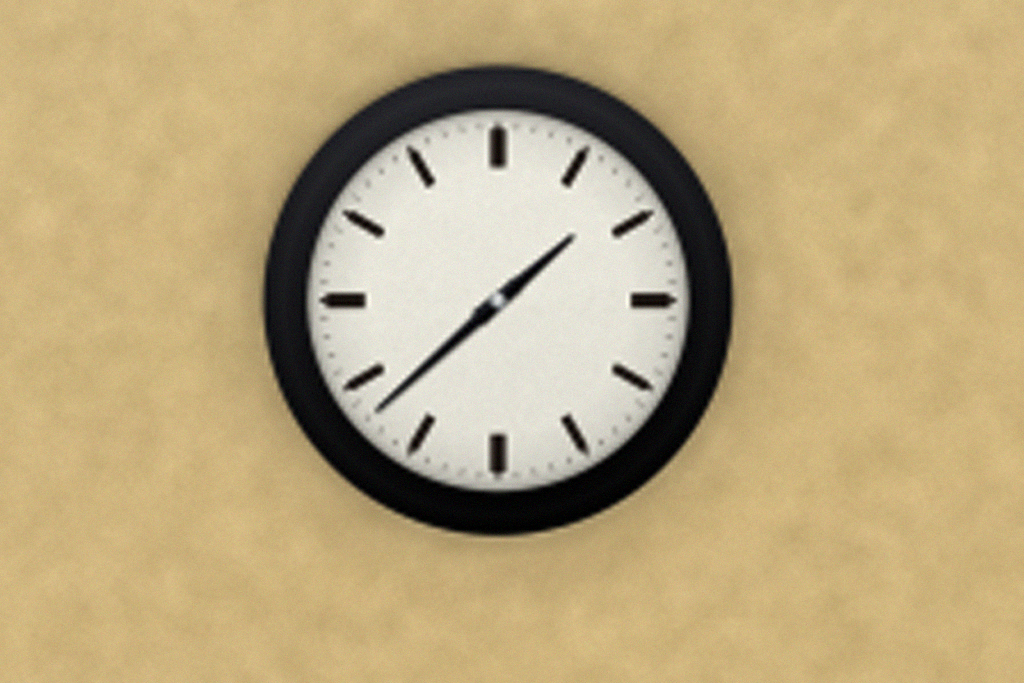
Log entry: 1h38
